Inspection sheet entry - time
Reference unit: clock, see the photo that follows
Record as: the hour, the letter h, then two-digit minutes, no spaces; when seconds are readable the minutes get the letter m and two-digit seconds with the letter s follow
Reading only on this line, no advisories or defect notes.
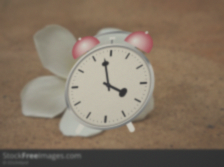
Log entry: 3h58
